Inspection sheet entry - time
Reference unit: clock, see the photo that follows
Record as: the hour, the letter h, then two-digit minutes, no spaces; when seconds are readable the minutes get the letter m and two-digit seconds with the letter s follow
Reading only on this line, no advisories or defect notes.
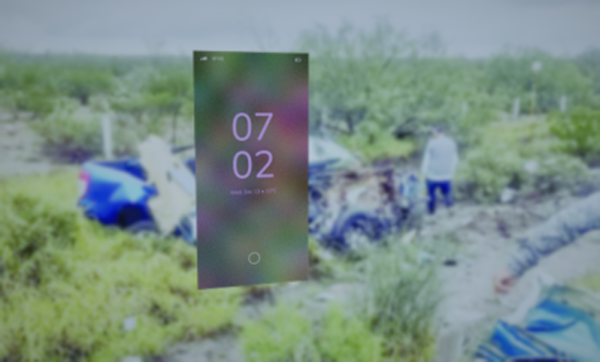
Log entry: 7h02
